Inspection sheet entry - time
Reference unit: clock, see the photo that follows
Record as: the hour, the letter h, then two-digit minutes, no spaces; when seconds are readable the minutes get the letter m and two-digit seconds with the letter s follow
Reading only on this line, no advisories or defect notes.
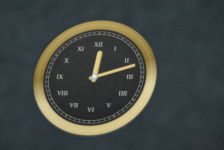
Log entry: 12h12
